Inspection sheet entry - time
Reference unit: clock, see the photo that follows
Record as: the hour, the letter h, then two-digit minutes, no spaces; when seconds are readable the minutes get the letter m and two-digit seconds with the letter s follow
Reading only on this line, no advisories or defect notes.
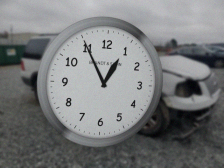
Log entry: 12h55
